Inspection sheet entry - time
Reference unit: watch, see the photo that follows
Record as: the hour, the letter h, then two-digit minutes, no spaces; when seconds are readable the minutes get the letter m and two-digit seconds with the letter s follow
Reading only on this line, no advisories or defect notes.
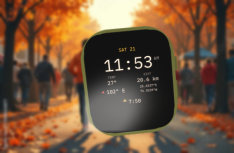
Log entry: 11h53
